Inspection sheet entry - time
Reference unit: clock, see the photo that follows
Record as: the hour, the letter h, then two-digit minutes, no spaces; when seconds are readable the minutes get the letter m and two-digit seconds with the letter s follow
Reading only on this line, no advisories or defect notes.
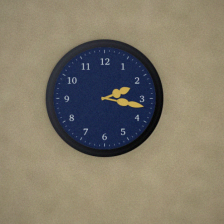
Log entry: 2h17
